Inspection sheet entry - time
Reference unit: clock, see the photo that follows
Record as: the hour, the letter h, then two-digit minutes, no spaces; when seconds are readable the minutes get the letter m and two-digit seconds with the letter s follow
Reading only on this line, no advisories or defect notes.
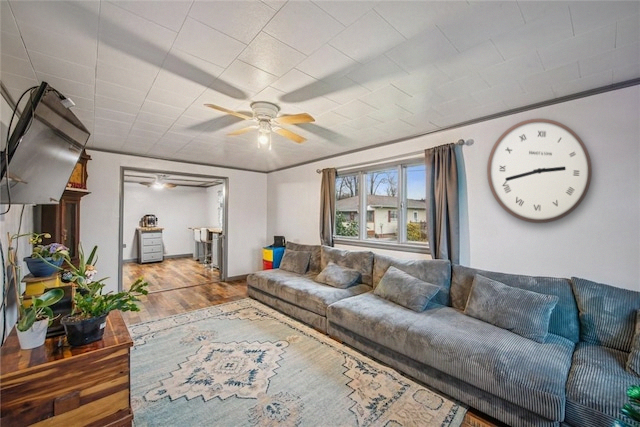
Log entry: 2h42
